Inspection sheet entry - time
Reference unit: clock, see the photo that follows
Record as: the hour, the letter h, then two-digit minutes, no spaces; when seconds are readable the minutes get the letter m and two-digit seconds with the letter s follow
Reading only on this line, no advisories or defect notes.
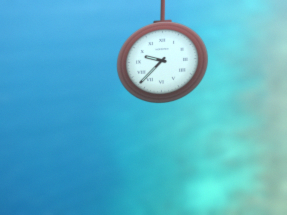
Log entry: 9h37
